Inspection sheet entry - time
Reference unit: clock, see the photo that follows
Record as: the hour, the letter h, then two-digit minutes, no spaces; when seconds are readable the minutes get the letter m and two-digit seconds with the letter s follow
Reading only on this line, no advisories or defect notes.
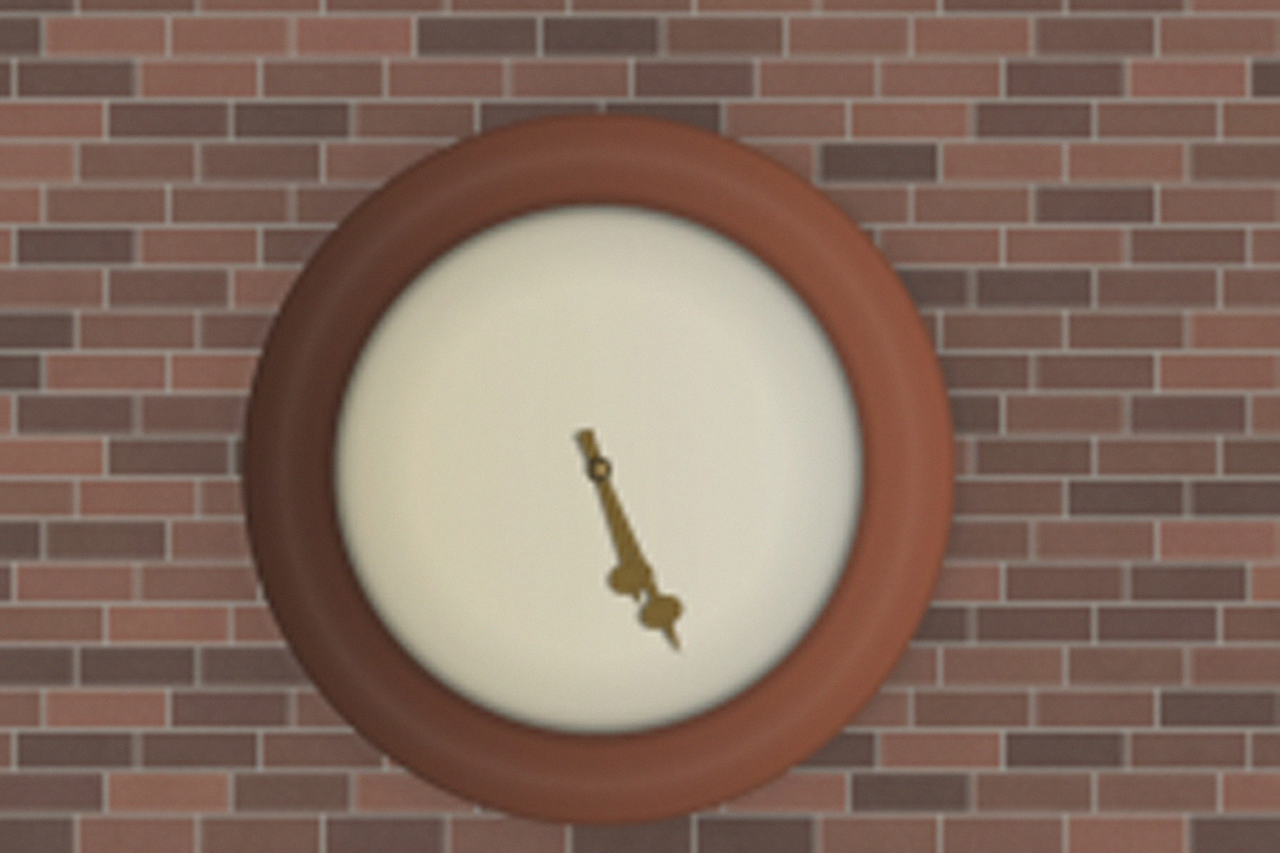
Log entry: 5h26
